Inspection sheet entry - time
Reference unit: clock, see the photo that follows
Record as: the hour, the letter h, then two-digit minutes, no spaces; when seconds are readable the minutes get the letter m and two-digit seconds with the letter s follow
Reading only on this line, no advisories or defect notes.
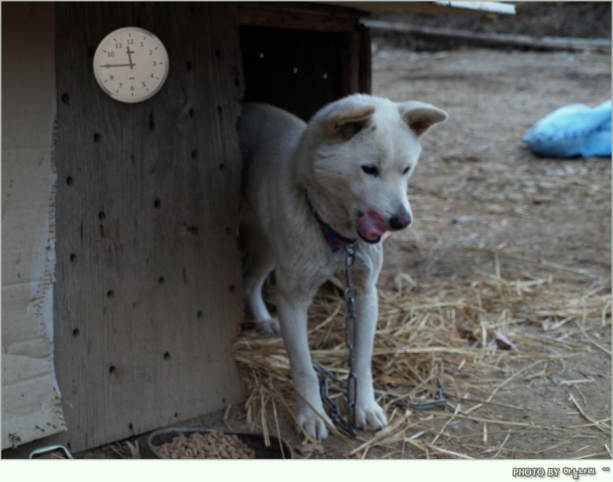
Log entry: 11h45
